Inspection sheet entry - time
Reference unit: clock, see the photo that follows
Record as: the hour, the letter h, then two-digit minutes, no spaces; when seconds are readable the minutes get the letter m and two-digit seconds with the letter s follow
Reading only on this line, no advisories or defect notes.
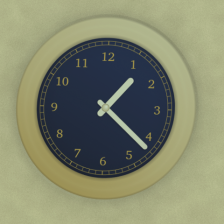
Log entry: 1h22
